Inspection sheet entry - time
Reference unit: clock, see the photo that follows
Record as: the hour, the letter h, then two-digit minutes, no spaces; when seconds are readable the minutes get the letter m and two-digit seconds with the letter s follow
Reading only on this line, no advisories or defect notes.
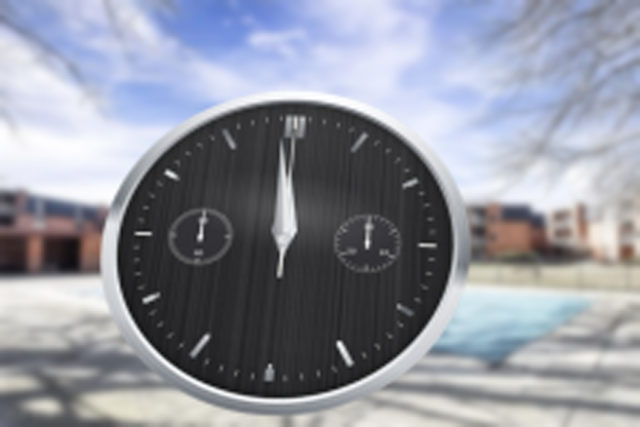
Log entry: 11h59
